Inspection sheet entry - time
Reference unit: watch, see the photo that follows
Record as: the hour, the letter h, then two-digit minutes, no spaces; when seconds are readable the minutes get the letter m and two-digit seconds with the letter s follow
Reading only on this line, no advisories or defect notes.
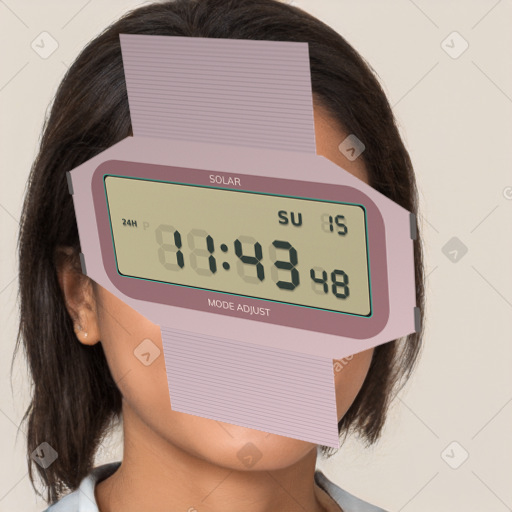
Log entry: 11h43m48s
